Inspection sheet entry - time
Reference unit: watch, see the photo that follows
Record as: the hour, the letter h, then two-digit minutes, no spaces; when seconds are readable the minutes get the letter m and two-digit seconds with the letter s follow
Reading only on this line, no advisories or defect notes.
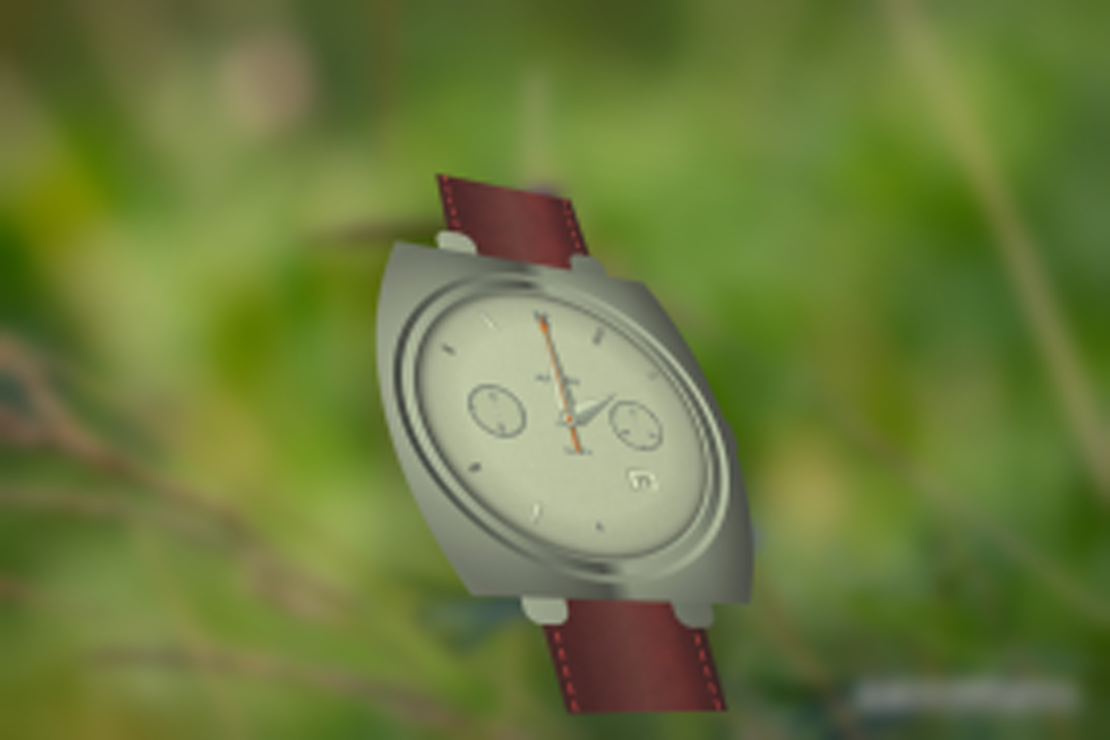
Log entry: 2h00
